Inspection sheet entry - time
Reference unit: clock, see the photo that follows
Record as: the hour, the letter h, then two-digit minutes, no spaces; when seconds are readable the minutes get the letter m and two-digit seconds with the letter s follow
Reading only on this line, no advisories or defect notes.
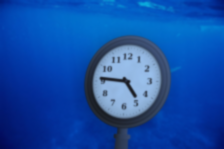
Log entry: 4h46
